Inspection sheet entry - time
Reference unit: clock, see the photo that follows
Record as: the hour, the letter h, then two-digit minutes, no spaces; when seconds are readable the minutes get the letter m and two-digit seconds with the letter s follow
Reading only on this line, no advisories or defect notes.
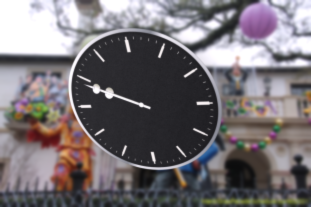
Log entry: 9h49
